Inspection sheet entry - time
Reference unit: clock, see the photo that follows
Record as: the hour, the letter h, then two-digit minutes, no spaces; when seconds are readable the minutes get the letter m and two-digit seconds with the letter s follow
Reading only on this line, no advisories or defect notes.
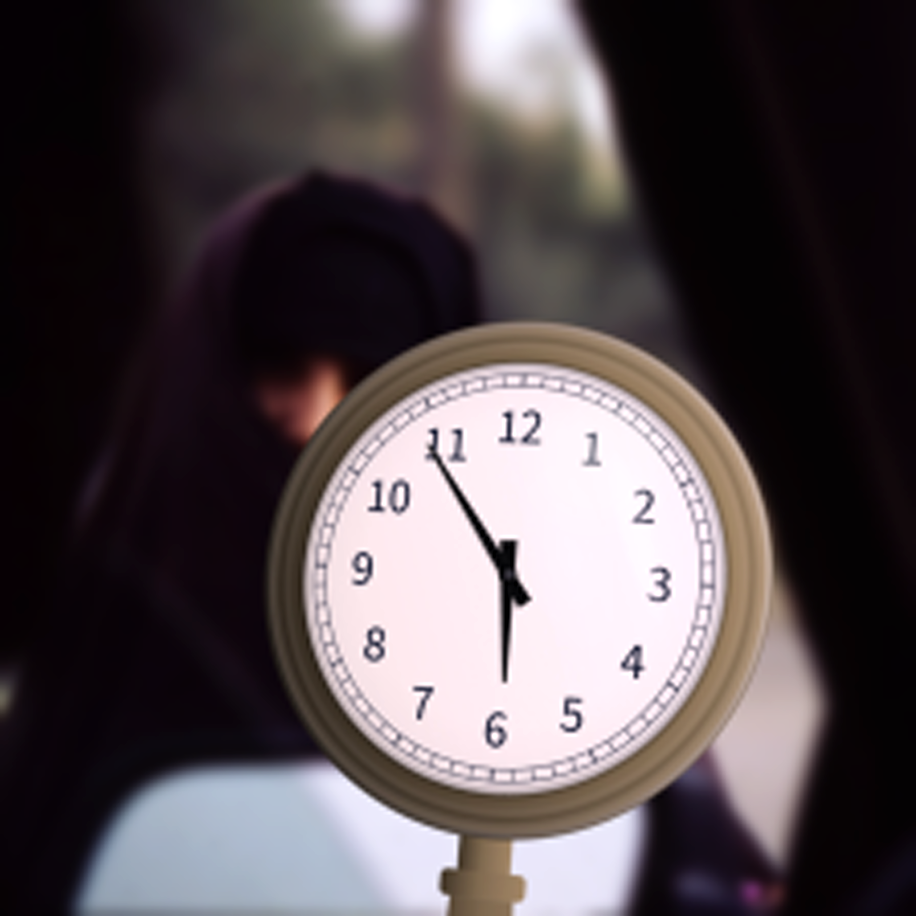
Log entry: 5h54
